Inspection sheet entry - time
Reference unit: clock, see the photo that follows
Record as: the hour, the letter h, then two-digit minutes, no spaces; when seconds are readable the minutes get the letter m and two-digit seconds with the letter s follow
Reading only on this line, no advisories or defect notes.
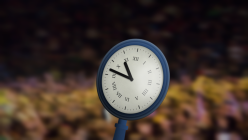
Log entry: 10h47
